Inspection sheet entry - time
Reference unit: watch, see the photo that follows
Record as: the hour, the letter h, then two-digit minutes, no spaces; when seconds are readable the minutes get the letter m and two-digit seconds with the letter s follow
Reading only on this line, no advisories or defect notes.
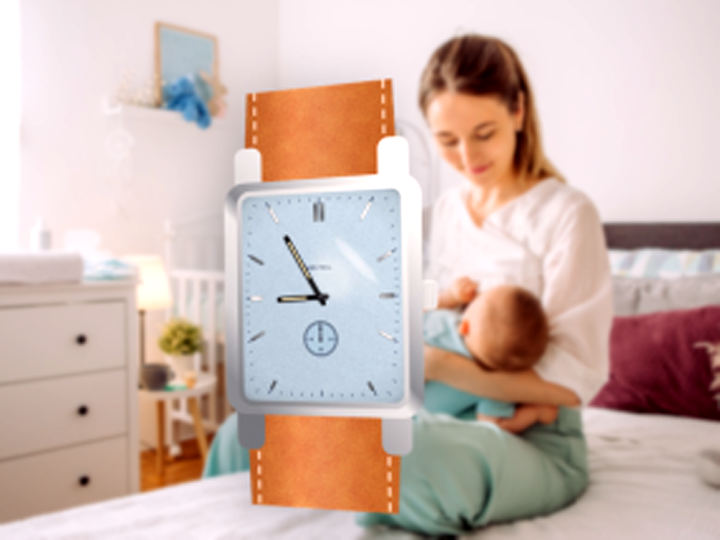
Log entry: 8h55
